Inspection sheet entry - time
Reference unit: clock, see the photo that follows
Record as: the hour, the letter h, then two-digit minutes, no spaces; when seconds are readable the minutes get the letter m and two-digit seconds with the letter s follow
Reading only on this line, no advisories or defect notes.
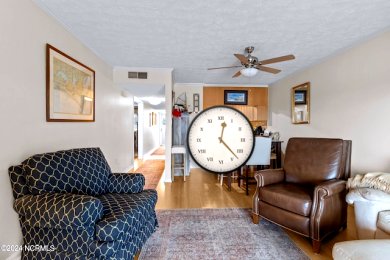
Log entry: 12h23
